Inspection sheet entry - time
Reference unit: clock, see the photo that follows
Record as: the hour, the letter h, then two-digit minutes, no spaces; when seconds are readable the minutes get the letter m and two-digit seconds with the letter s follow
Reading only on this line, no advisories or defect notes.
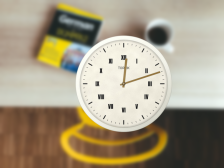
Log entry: 12h12
